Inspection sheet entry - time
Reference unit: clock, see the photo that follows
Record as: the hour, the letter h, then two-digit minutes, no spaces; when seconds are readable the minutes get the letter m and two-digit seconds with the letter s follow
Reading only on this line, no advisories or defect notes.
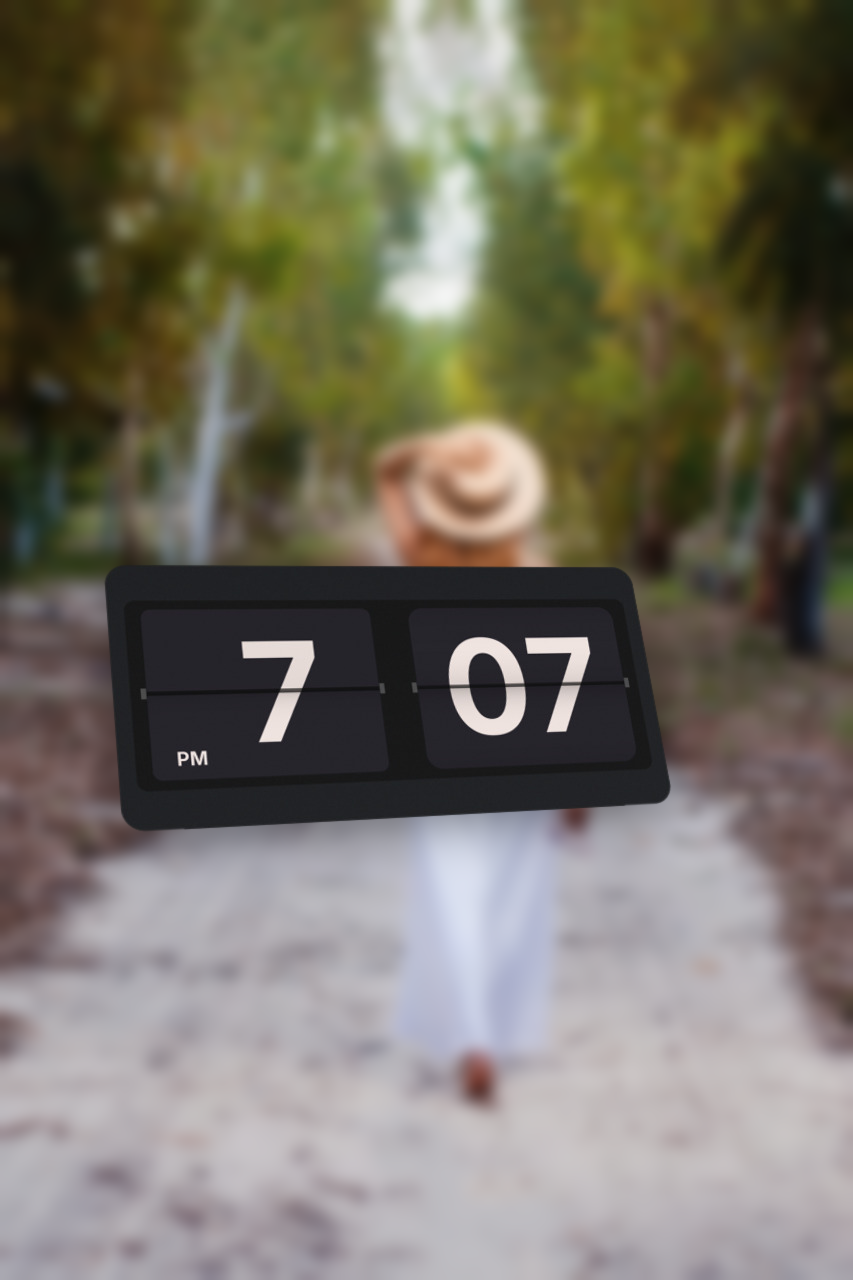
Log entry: 7h07
